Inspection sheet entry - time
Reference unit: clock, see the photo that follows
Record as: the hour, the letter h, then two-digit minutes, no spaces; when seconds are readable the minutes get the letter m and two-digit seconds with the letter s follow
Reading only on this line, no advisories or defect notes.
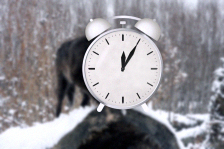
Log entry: 12h05
